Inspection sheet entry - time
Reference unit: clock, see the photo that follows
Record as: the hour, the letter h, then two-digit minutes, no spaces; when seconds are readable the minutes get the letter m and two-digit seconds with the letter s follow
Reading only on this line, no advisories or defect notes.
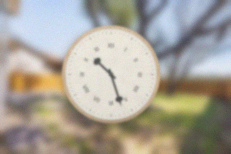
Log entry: 10h27
